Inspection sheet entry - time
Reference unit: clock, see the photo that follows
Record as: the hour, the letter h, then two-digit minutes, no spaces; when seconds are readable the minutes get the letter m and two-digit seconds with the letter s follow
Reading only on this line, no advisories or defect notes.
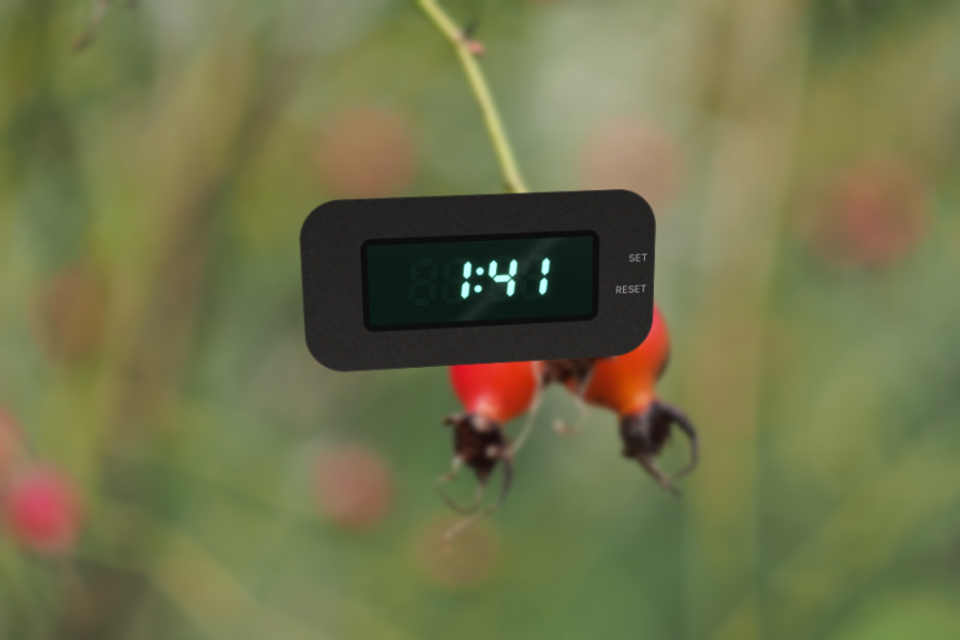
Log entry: 1h41
